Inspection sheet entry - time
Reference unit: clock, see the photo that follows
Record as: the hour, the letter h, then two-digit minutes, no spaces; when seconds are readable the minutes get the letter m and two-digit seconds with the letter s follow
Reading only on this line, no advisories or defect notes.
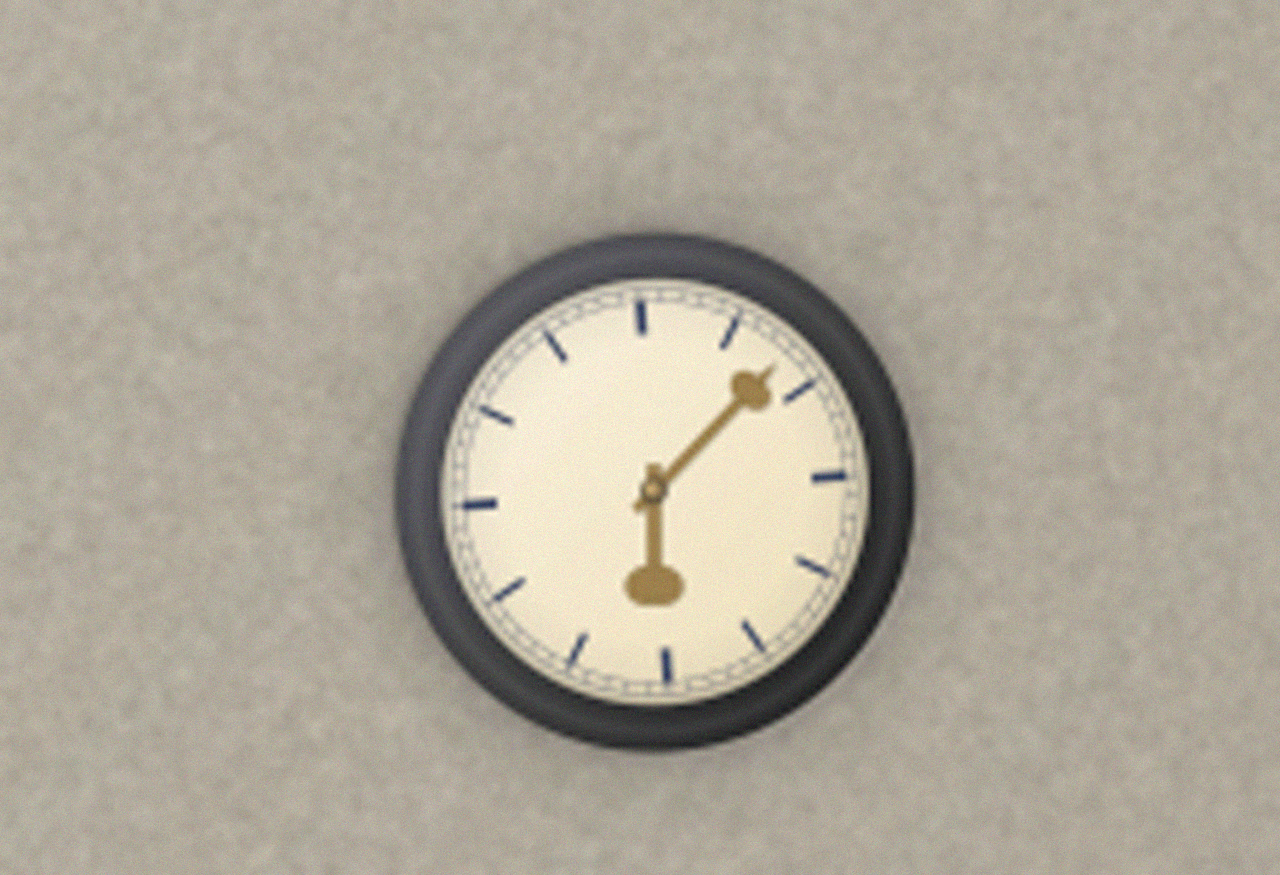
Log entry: 6h08
